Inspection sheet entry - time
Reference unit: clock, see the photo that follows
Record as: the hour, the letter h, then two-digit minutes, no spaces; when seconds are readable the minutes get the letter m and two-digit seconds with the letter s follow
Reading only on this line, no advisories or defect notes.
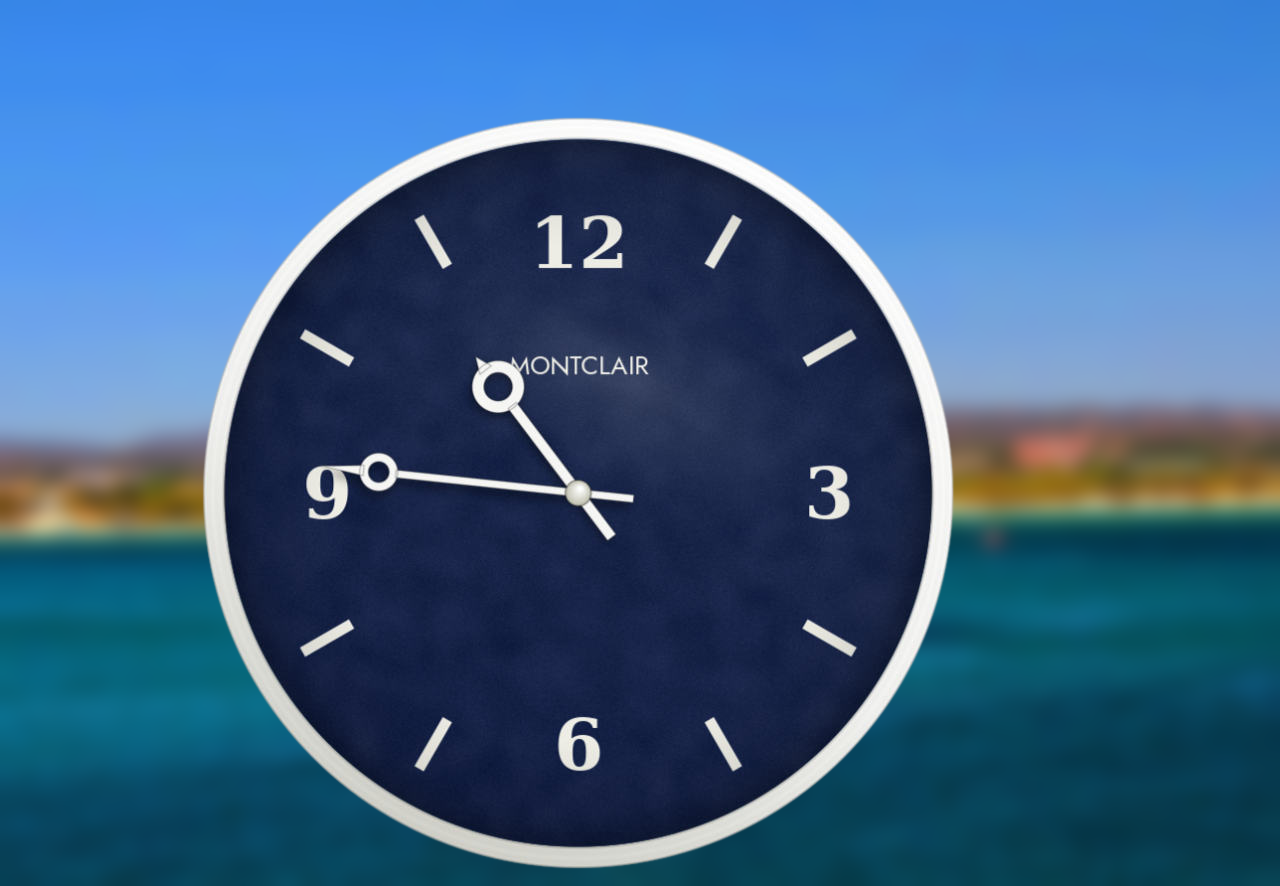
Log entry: 10h46
